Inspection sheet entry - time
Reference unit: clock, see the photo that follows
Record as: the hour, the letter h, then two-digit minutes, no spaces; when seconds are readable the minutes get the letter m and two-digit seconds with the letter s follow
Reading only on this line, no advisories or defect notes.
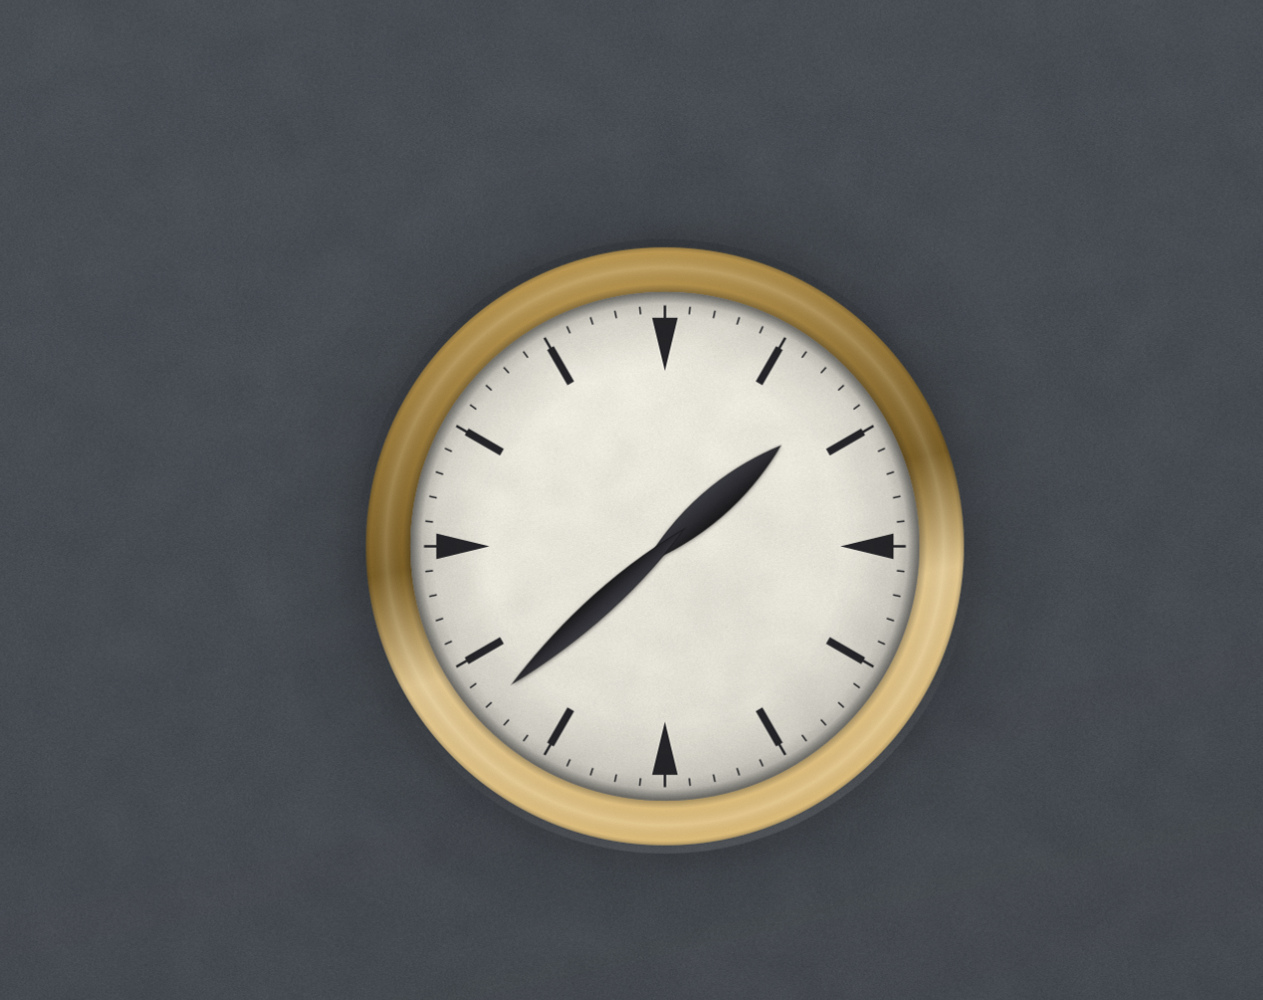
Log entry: 1h38
